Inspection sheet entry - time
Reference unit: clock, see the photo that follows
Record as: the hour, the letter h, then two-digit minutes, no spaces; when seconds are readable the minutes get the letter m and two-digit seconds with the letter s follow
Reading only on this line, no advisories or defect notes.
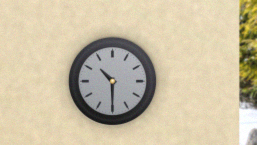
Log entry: 10h30
